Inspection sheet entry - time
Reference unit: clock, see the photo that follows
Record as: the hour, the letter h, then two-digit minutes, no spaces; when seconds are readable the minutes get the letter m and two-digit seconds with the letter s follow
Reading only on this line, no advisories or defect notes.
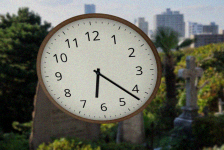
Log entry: 6h22
